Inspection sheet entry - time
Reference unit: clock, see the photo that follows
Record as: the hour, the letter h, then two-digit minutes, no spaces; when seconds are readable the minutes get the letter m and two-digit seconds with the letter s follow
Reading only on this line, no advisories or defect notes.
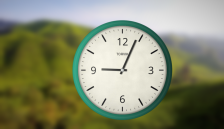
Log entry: 9h04
